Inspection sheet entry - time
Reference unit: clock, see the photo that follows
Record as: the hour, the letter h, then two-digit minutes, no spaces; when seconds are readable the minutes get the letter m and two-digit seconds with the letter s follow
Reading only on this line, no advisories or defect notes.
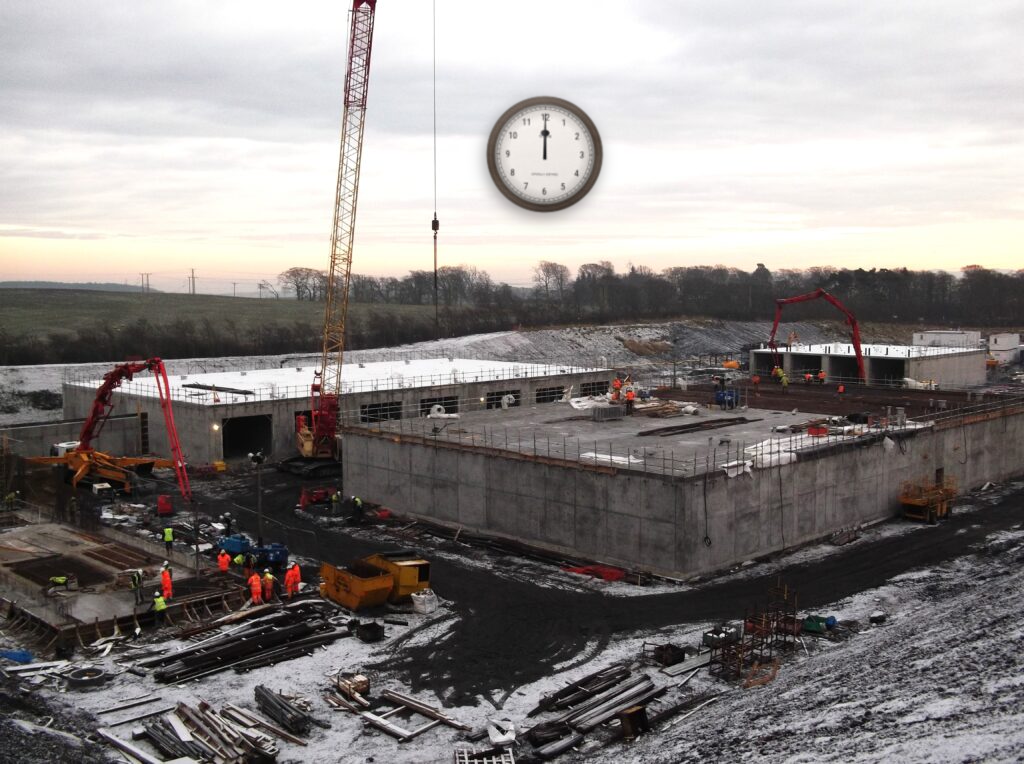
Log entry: 12h00
